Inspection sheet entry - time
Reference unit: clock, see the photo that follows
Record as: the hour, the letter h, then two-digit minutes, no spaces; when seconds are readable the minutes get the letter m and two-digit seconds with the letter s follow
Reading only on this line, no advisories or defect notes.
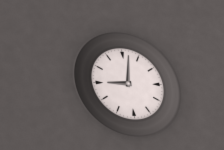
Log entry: 9h02
